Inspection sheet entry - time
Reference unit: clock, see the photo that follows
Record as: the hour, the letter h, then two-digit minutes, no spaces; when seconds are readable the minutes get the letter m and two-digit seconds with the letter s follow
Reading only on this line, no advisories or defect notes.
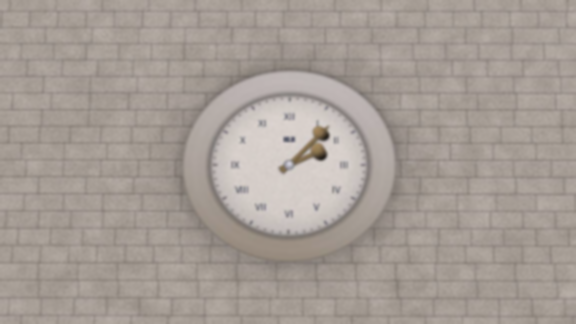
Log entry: 2h07
